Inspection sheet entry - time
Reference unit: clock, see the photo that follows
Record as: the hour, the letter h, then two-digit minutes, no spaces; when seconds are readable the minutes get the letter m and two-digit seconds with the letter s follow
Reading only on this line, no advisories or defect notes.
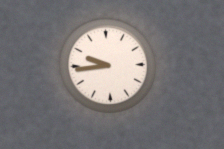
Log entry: 9h44
